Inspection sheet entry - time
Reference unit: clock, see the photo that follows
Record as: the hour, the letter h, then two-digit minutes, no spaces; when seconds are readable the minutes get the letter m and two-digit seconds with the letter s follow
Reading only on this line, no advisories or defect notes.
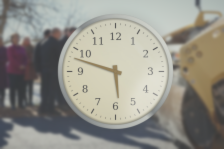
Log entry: 5h48
